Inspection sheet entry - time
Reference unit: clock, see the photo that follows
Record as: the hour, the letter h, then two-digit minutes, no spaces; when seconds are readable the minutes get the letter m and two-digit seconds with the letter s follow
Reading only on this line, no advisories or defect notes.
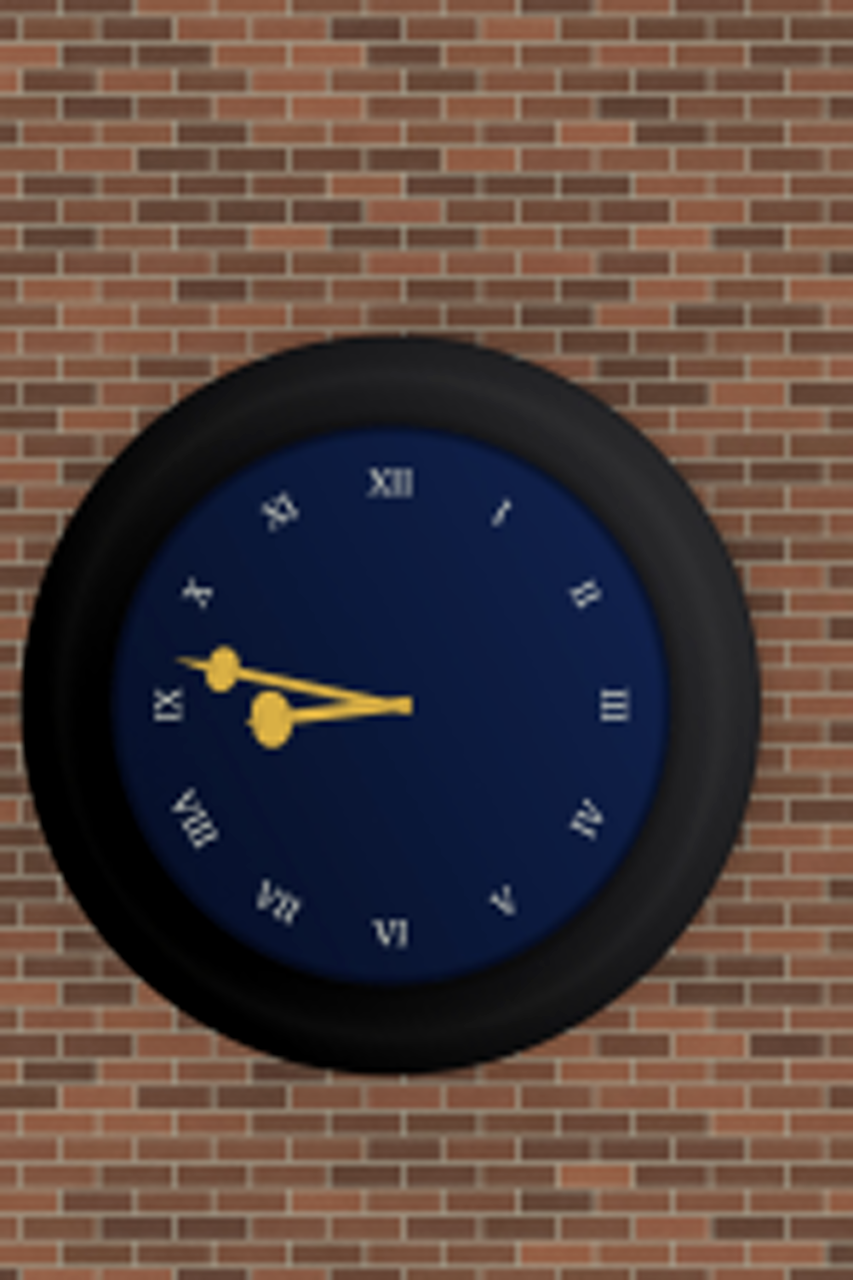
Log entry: 8h47
